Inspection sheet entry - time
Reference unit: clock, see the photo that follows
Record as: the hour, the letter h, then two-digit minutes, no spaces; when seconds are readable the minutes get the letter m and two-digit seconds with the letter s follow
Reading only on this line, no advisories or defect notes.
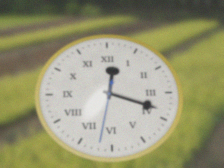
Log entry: 12h18m32s
